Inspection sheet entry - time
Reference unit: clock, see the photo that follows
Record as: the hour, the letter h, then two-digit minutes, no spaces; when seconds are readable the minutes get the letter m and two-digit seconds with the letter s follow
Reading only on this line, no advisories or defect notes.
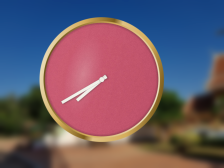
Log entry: 7h40
